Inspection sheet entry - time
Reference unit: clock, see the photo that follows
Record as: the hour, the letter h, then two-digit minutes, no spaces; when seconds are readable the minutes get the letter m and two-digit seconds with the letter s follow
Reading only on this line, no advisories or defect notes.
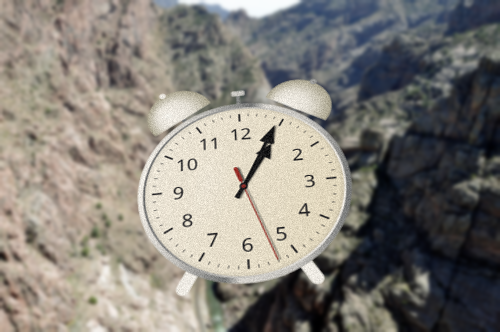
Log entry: 1h04m27s
